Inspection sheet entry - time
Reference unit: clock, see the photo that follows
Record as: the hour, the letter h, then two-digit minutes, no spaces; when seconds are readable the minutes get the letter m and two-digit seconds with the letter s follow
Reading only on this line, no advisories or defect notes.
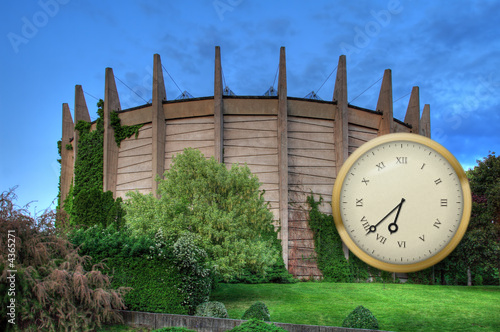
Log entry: 6h38
